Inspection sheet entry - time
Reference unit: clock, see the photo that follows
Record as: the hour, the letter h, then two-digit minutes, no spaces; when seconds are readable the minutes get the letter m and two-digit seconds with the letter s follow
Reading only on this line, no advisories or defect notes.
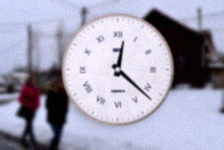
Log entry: 12h22
